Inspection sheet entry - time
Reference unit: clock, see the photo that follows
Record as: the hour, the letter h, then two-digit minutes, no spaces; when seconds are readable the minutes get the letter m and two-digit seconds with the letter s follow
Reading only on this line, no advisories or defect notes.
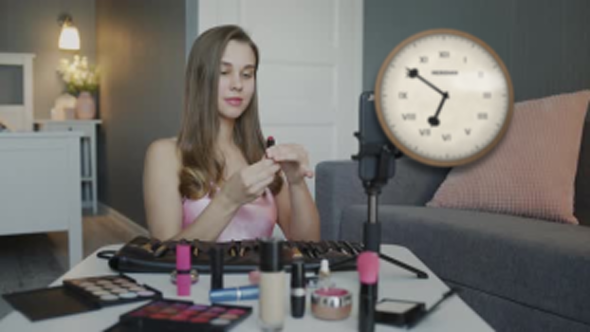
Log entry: 6h51
